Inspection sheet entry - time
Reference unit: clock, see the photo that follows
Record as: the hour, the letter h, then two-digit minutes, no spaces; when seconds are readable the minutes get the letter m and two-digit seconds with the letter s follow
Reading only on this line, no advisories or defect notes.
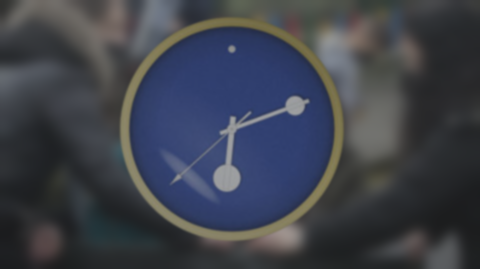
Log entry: 6h11m38s
